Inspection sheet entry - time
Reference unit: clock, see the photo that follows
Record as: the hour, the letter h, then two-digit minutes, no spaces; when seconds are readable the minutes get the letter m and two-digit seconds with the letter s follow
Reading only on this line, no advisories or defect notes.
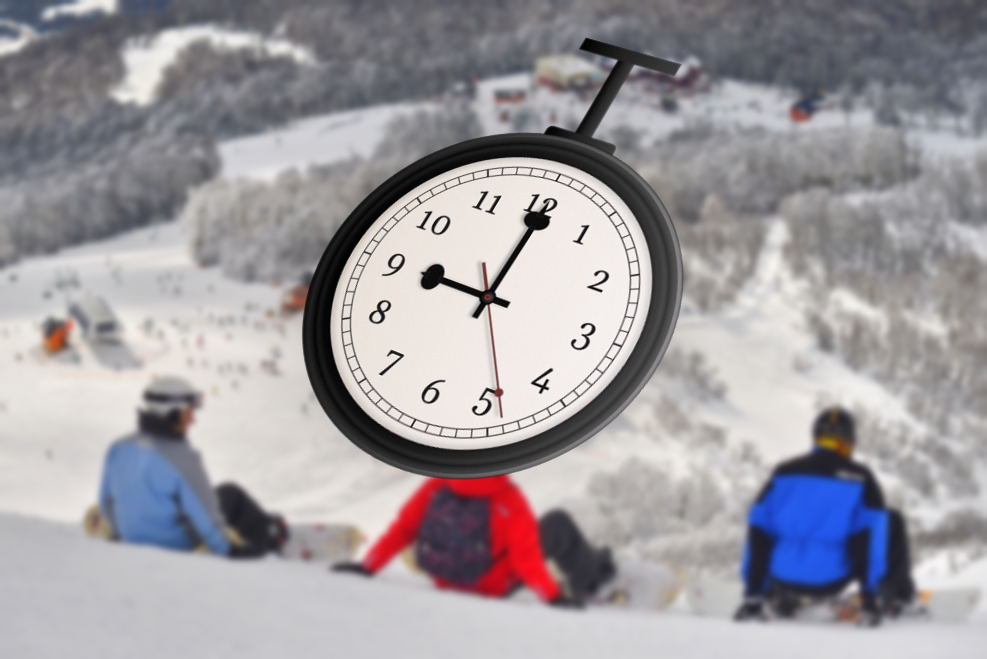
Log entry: 9h00m24s
